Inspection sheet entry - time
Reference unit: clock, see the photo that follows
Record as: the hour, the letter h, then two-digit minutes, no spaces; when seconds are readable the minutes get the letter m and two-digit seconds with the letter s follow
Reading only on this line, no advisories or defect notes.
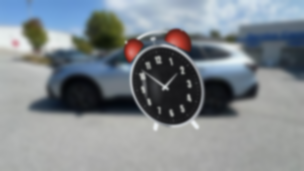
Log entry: 1h52
